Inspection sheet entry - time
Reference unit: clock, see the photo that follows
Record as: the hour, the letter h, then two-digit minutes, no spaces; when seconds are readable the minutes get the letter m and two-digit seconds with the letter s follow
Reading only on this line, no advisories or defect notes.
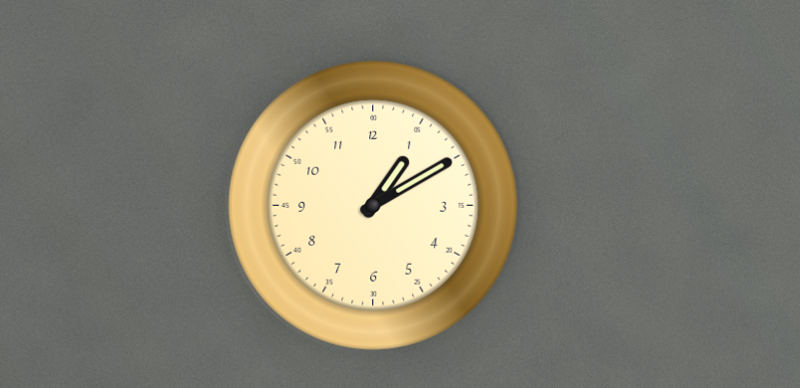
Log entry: 1h10
